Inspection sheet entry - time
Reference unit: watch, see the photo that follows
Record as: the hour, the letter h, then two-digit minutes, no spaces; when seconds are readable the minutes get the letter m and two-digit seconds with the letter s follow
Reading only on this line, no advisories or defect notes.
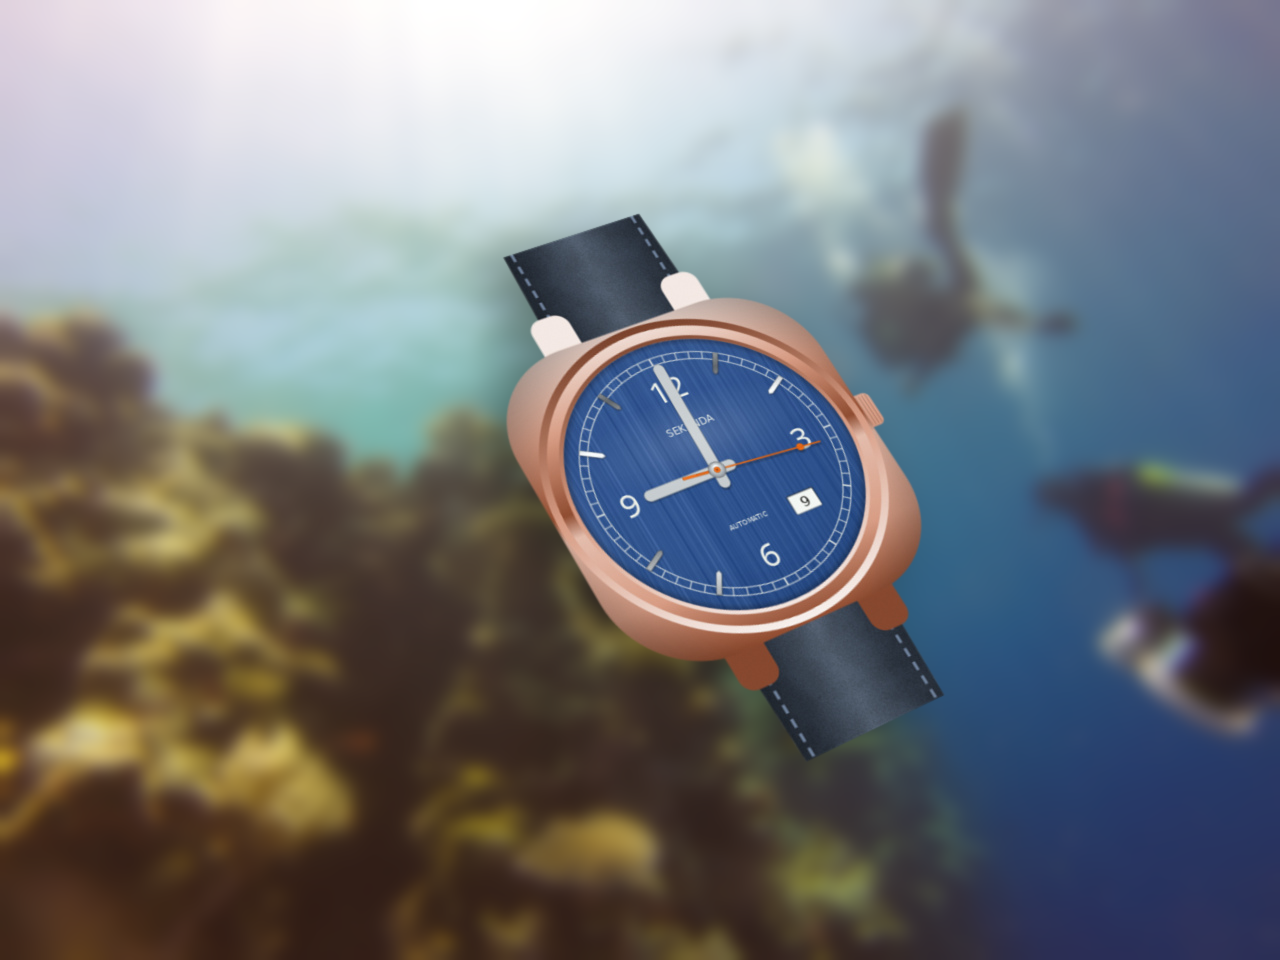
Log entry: 9h00m16s
